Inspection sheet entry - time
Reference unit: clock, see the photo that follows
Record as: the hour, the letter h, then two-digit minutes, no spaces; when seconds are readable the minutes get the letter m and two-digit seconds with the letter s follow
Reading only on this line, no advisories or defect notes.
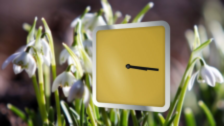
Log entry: 3h16
